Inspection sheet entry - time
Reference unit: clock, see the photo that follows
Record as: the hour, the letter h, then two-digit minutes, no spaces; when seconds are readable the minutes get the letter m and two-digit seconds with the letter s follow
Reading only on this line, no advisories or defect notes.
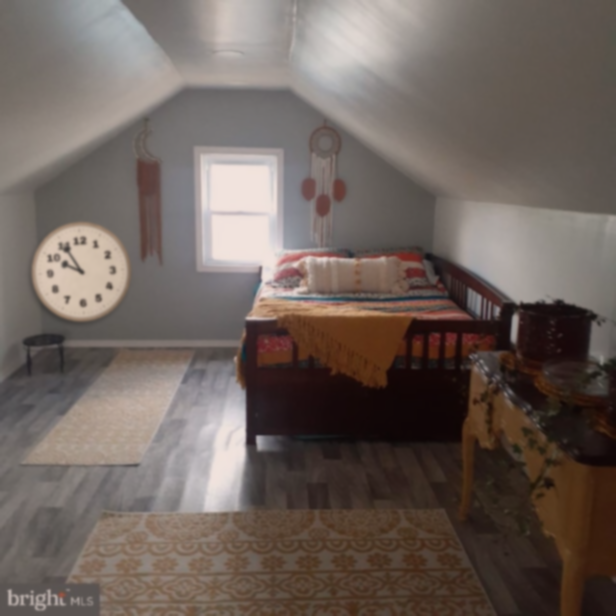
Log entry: 9h55
